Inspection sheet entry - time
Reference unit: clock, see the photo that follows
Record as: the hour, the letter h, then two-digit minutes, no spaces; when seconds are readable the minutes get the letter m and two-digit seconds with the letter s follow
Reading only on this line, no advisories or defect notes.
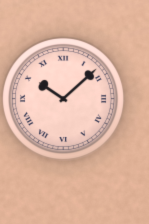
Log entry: 10h08
